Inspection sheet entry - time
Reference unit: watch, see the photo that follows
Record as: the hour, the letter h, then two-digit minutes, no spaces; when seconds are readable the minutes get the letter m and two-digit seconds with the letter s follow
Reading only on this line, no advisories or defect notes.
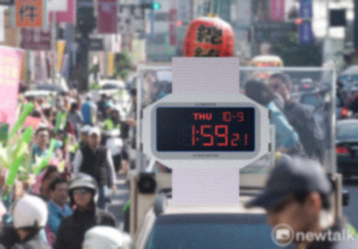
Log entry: 1h59m21s
